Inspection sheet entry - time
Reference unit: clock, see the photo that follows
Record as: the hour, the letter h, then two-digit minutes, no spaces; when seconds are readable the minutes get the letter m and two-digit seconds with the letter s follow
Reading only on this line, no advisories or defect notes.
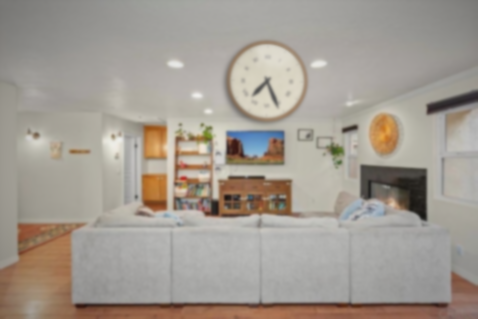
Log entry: 7h26
